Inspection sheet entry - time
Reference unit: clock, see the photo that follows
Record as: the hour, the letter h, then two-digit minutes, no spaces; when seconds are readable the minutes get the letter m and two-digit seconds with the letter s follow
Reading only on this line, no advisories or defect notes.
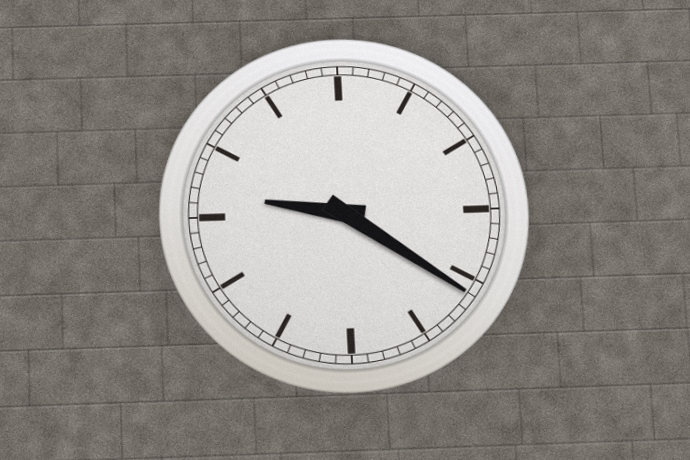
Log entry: 9h21
